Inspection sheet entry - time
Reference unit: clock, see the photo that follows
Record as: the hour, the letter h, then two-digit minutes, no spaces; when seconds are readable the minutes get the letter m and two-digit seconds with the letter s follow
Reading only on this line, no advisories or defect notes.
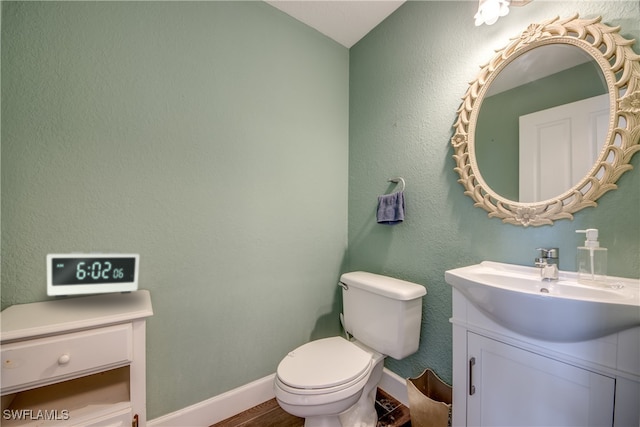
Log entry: 6h02
